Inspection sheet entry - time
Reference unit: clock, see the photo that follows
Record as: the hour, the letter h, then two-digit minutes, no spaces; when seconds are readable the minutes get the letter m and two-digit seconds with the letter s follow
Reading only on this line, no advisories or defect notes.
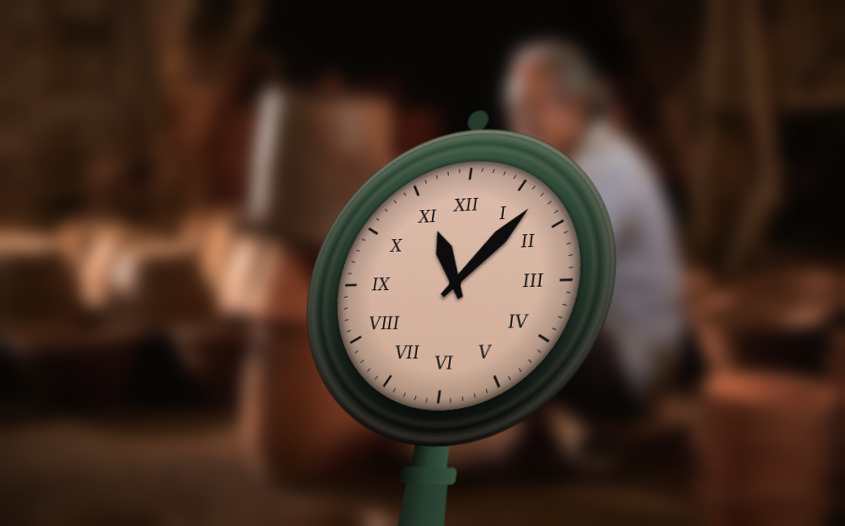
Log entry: 11h07
